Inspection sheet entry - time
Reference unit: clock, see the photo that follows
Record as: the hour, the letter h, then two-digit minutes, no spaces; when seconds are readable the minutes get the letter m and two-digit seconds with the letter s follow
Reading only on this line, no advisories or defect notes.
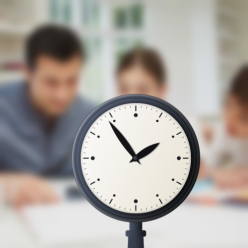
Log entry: 1h54
